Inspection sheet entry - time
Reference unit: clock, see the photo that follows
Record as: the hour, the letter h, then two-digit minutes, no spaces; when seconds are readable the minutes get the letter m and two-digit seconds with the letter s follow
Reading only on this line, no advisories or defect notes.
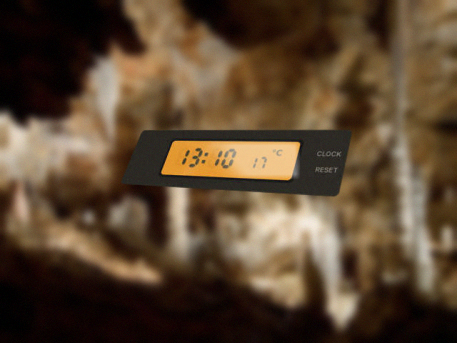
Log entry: 13h10
